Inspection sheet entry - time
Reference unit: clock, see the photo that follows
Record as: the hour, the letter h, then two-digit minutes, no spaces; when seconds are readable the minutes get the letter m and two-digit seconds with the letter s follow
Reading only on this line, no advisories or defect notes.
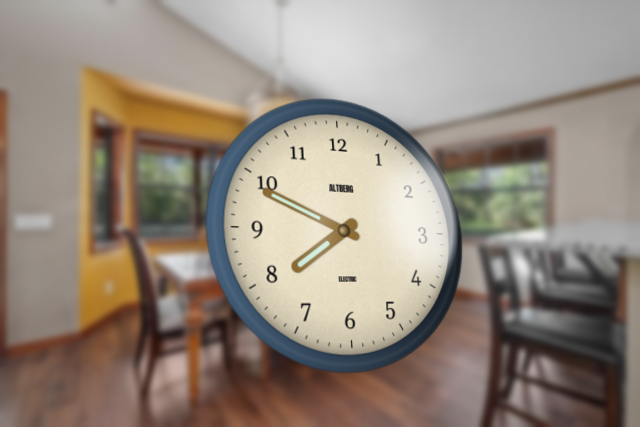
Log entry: 7h49
